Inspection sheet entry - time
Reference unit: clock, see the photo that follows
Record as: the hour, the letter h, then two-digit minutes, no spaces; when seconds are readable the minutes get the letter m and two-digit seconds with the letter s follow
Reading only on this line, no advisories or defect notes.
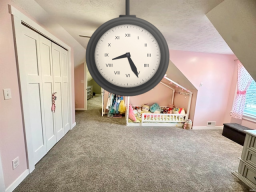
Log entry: 8h26
